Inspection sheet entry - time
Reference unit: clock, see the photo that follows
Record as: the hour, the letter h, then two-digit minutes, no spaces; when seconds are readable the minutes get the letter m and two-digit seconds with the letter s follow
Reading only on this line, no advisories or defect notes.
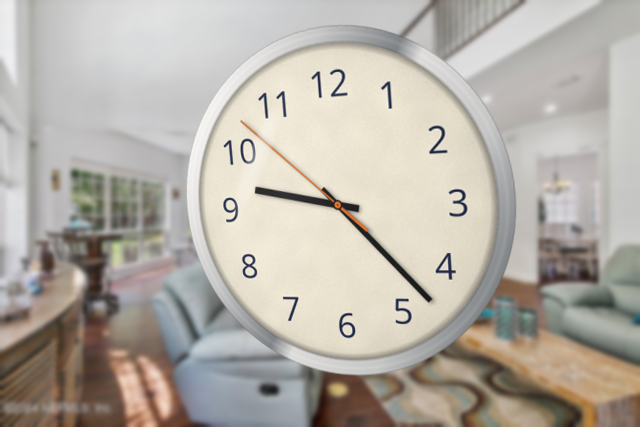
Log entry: 9h22m52s
